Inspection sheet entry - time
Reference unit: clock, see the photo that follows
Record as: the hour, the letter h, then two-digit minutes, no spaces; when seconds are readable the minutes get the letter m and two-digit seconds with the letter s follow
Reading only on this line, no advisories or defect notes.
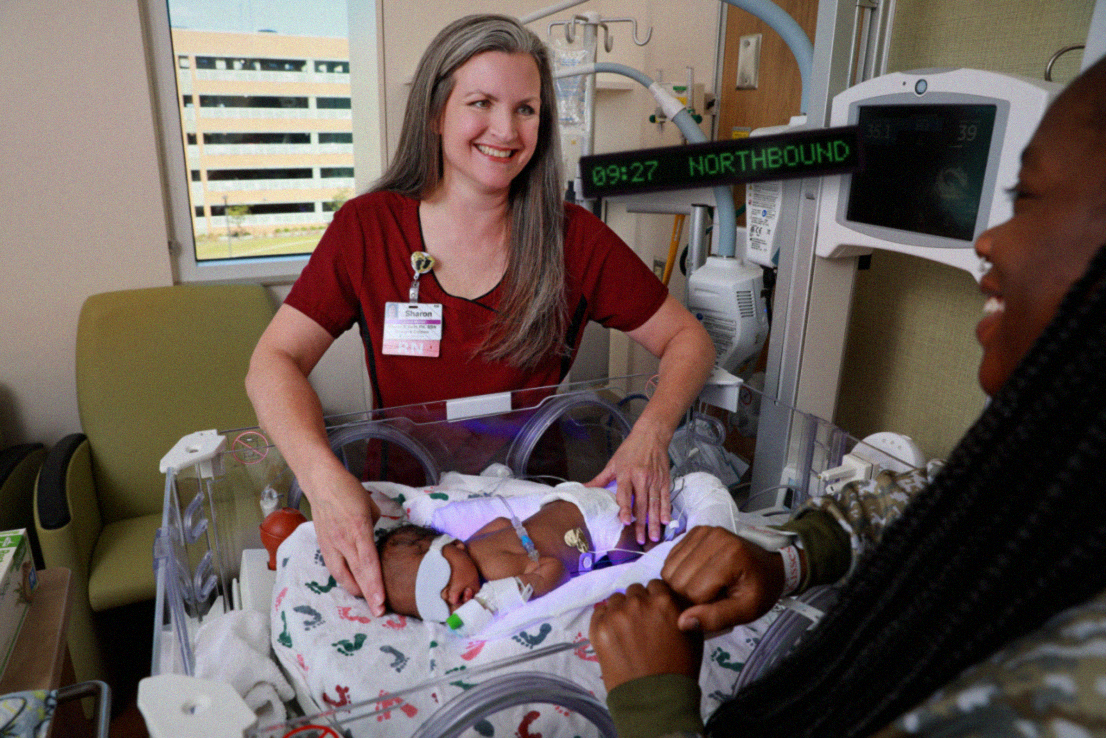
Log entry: 9h27
